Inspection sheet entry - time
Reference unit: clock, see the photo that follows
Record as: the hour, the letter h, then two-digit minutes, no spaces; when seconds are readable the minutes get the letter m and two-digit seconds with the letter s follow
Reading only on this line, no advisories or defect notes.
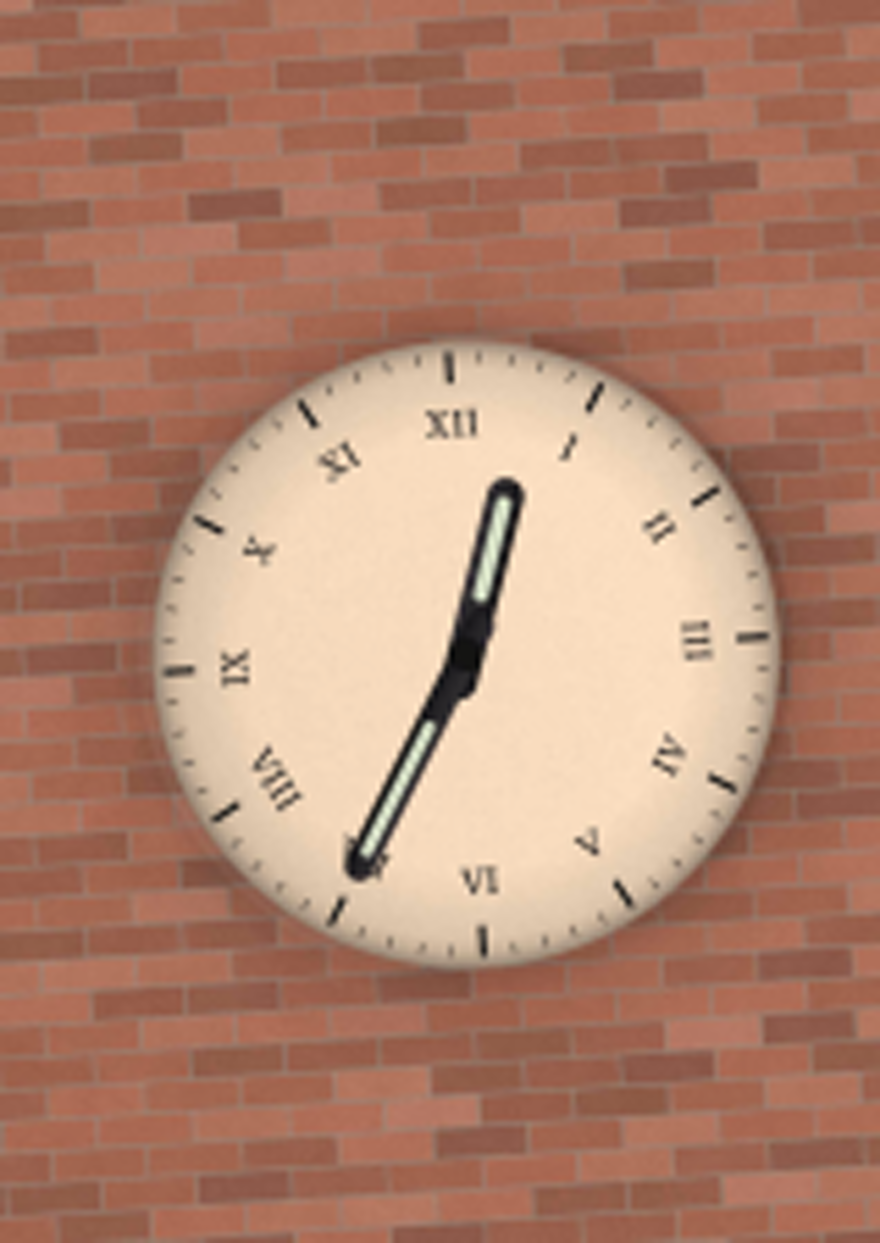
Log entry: 12h35
